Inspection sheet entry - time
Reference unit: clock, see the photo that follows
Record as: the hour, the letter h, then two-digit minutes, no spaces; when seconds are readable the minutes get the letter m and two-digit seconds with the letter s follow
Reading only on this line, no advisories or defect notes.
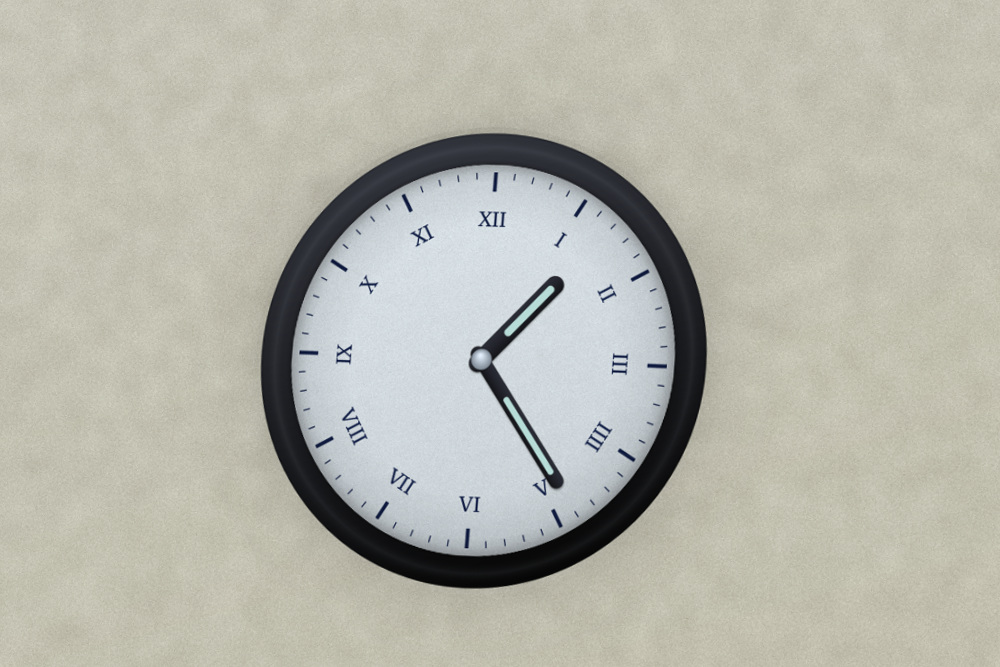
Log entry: 1h24
